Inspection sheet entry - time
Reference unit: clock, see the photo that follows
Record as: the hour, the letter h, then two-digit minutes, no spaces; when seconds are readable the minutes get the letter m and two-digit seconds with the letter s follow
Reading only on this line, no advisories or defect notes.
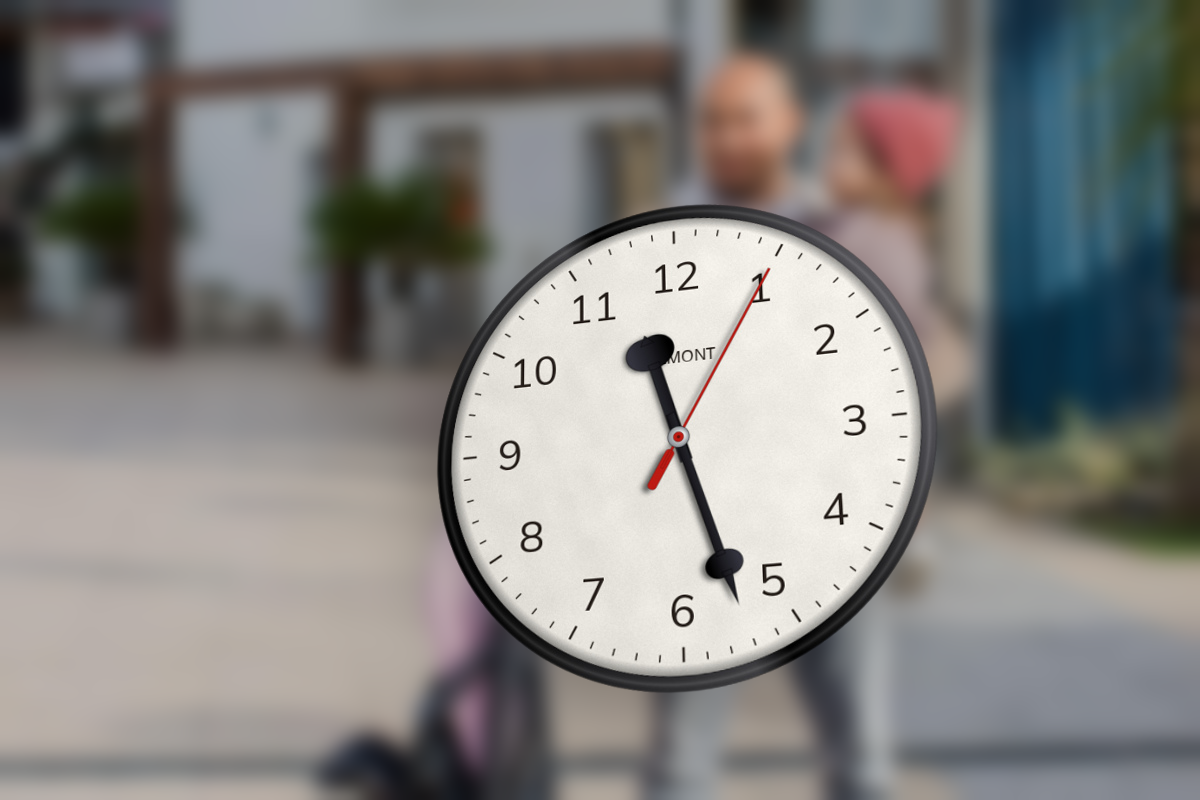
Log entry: 11h27m05s
